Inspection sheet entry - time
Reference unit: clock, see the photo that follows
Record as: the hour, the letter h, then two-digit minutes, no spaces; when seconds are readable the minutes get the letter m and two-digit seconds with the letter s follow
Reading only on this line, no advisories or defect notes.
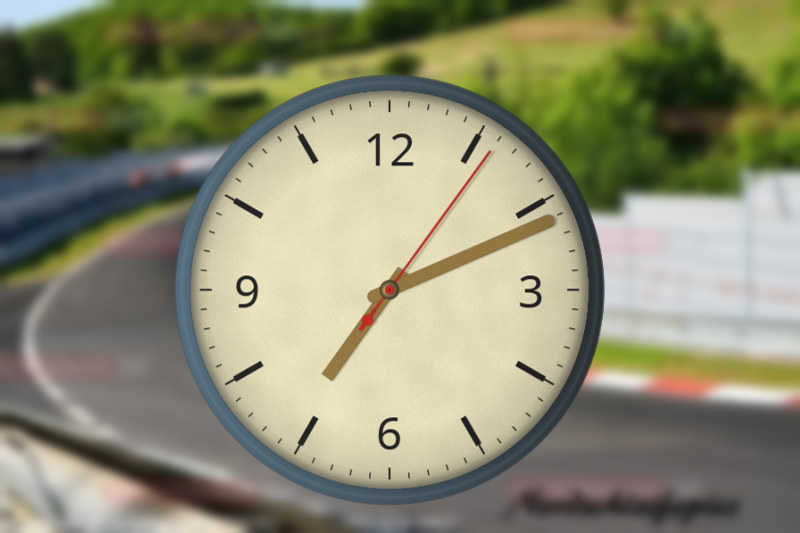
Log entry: 7h11m06s
